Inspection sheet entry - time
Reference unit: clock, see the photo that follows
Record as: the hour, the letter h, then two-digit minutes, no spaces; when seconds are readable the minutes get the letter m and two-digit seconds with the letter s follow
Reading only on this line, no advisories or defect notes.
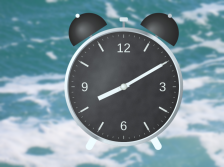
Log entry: 8h10
